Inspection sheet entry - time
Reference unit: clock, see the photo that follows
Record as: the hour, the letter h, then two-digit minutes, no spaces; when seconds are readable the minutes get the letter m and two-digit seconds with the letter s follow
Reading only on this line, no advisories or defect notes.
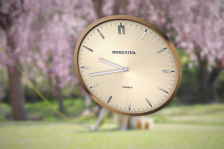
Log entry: 9h43
